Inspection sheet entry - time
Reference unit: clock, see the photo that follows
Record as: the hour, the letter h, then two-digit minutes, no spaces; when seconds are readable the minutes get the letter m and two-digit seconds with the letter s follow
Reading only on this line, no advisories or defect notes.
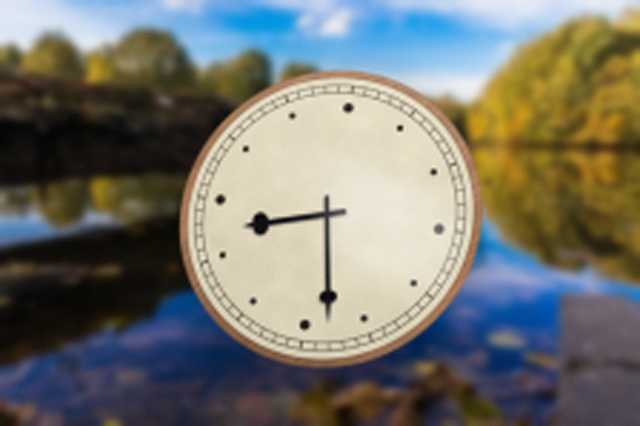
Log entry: 8h28
